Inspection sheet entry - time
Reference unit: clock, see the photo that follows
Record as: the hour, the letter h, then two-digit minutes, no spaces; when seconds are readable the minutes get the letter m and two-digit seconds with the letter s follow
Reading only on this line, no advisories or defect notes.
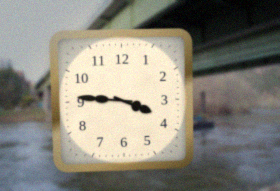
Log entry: 3h46
